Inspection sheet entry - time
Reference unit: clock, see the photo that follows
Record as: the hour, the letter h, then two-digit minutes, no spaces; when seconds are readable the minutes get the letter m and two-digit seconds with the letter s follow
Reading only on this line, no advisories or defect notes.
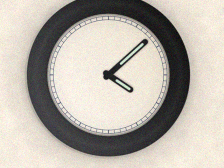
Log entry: 4h08
